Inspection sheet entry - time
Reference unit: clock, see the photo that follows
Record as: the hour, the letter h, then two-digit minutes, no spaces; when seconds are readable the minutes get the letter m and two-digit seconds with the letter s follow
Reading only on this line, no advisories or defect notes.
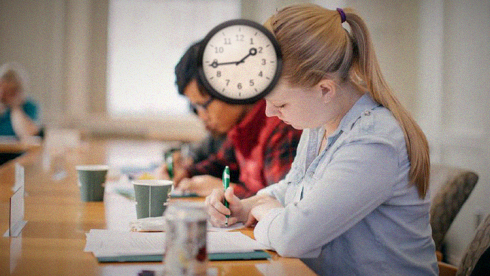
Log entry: 1h44
